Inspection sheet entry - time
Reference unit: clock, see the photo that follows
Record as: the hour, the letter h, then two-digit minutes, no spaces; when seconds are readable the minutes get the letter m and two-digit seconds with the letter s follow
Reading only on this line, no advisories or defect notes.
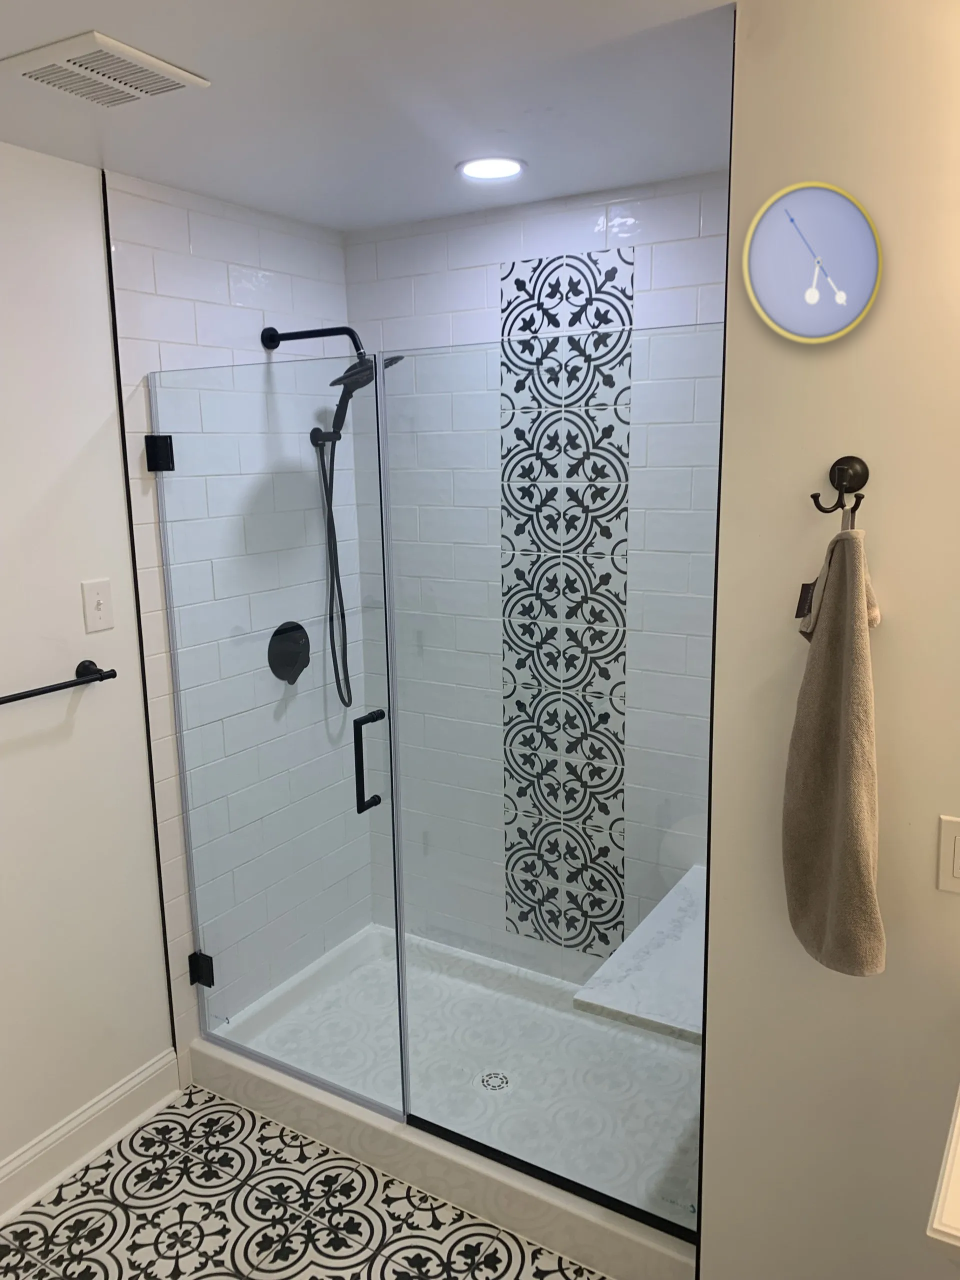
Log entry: 6h23m54s
